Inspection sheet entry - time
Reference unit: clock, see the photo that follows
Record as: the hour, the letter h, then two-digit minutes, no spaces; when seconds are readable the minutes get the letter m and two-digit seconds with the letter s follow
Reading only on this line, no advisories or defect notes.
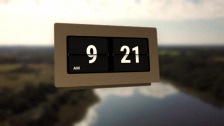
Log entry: 9h21
